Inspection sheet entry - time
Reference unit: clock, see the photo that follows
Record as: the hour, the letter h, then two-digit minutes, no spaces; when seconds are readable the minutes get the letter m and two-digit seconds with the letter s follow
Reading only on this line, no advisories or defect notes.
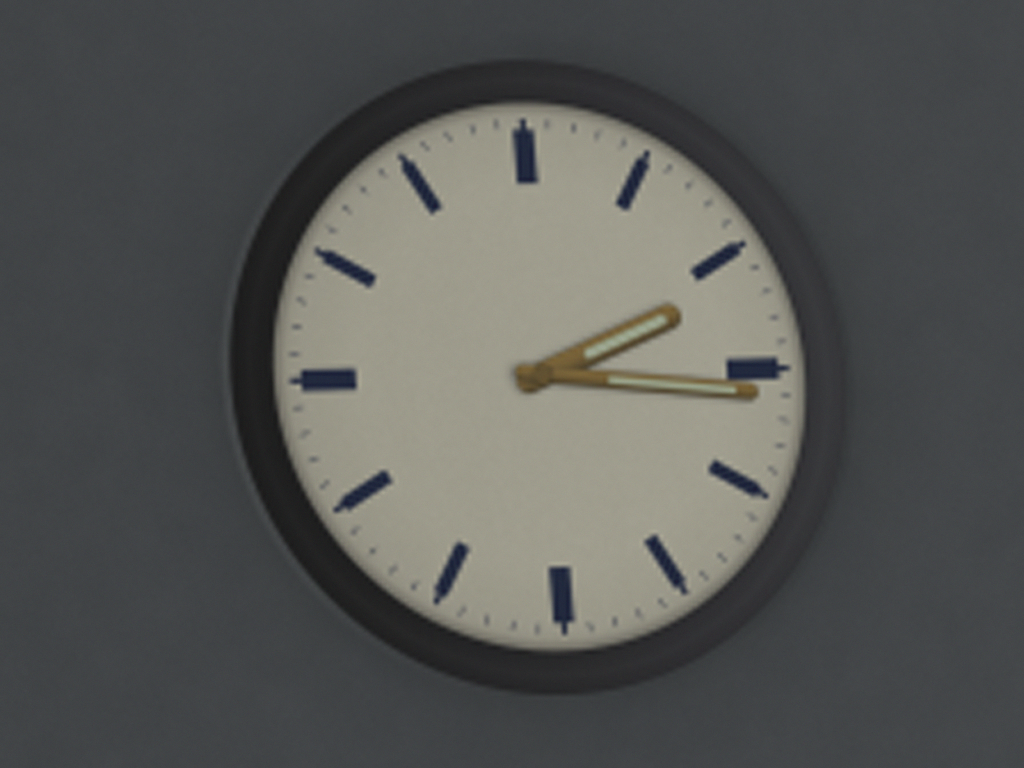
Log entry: 2h16
